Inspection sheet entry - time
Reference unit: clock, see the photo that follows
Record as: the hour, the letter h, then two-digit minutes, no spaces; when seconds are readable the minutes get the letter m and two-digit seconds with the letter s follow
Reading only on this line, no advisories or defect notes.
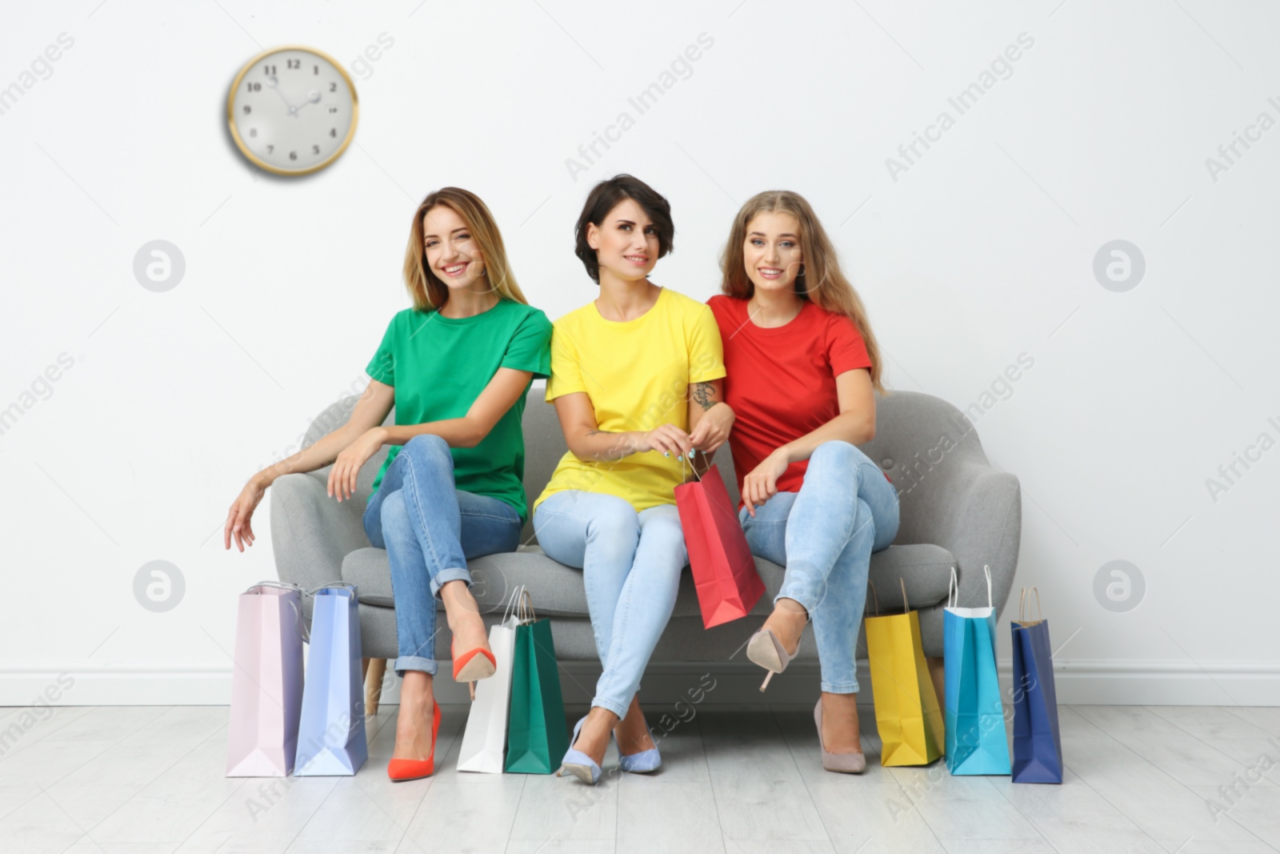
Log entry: 1h54
